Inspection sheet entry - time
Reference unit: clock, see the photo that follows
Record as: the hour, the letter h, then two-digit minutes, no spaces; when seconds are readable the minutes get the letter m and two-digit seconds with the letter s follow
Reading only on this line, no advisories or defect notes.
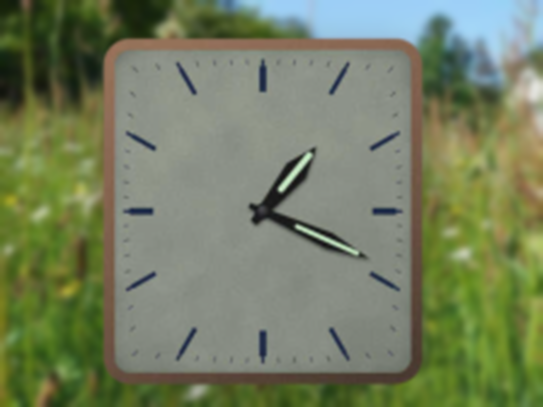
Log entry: 1h19
